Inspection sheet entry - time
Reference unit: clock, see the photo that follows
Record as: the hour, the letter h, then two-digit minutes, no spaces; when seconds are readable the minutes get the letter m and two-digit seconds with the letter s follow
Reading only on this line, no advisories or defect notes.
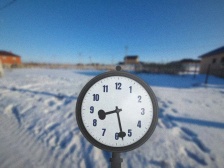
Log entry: 8h28
